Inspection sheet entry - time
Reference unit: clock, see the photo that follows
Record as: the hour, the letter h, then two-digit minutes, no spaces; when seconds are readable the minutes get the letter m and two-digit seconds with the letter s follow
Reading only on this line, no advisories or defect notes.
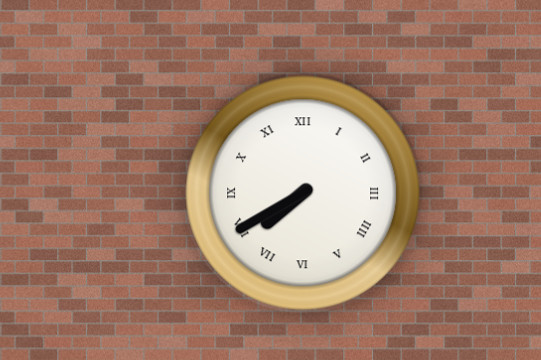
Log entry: 7h40
